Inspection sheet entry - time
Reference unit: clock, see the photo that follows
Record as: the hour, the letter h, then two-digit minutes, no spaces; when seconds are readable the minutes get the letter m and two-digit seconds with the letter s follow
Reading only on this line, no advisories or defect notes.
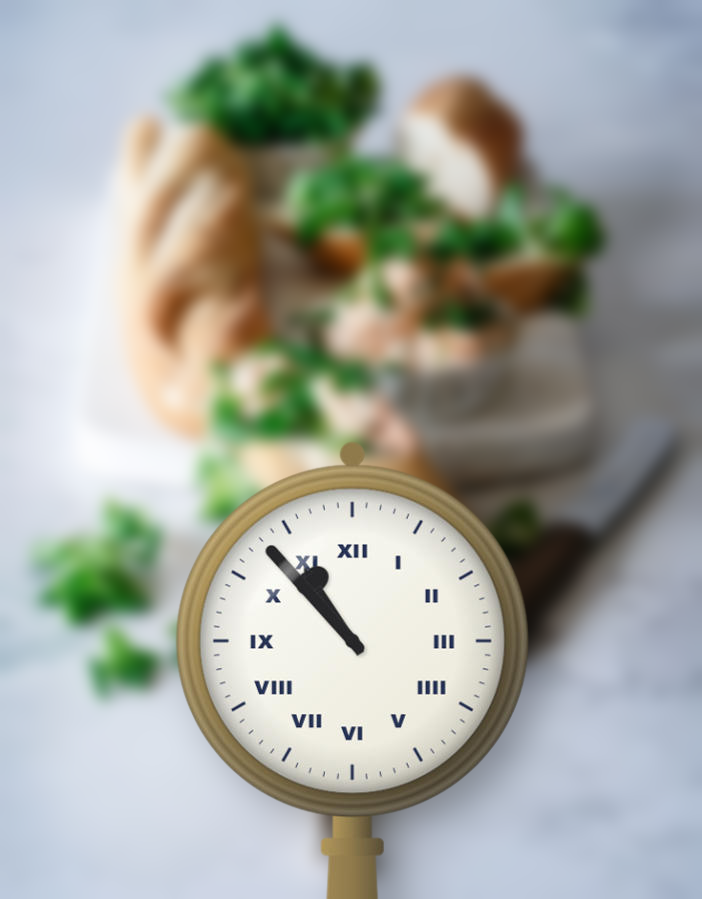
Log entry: 10h53
